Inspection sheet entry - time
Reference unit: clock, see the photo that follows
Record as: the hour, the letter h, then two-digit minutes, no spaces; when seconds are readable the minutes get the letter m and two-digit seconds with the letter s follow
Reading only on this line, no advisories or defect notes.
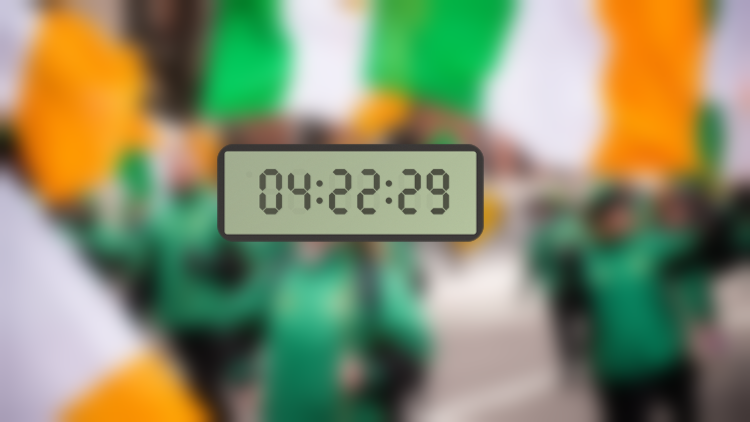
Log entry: 4h22m29s
